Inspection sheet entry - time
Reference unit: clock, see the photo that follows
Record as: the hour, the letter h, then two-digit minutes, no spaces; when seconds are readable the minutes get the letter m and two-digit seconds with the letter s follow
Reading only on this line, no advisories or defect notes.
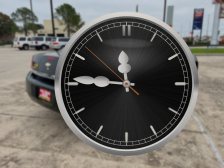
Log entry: 11h45m52s
